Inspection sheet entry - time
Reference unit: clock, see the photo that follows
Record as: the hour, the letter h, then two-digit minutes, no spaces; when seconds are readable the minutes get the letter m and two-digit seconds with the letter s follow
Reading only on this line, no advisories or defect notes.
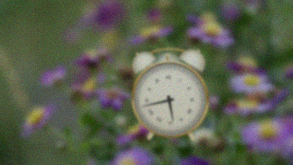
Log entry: 5h43
